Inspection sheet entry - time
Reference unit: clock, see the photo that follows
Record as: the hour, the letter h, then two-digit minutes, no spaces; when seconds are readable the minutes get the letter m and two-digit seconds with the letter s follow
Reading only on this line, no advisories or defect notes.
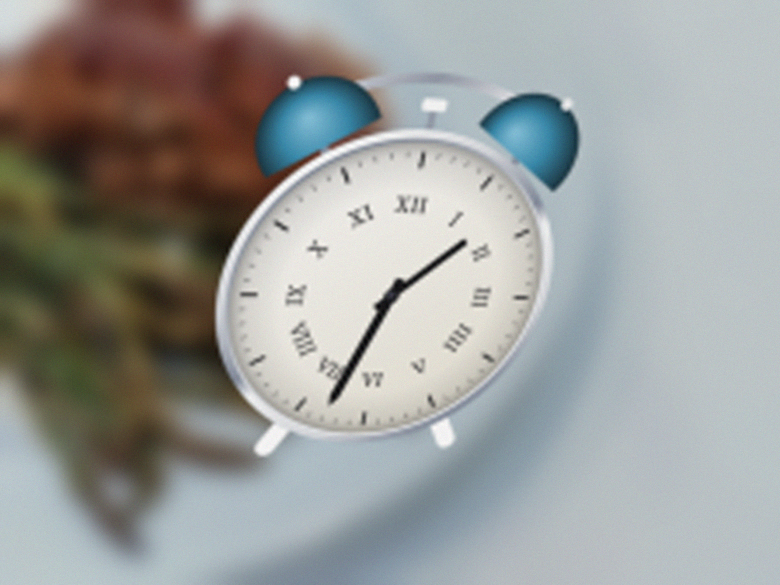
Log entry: 1h33
